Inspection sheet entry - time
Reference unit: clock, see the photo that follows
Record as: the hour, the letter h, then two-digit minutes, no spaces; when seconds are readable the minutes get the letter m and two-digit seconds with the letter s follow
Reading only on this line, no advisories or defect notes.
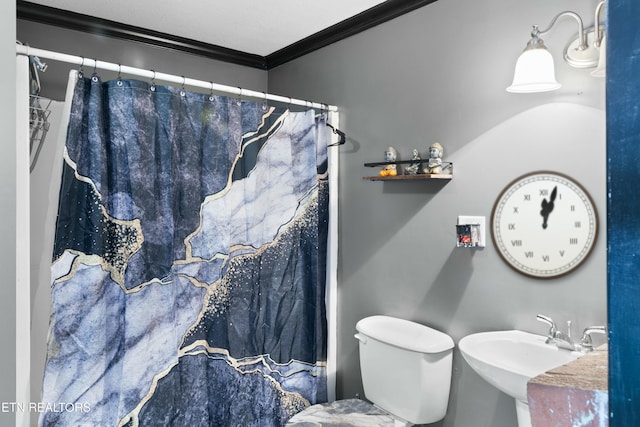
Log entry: 12h03
